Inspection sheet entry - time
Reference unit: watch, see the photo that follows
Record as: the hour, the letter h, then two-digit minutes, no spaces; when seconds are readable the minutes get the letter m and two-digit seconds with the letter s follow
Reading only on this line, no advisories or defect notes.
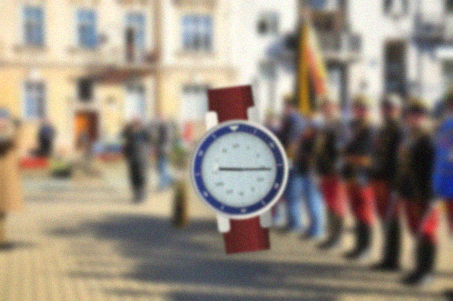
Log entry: 9h16
